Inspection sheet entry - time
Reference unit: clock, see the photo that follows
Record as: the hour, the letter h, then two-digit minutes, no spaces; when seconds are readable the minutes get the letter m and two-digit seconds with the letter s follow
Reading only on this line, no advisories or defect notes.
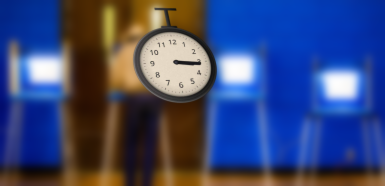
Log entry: 3h16
